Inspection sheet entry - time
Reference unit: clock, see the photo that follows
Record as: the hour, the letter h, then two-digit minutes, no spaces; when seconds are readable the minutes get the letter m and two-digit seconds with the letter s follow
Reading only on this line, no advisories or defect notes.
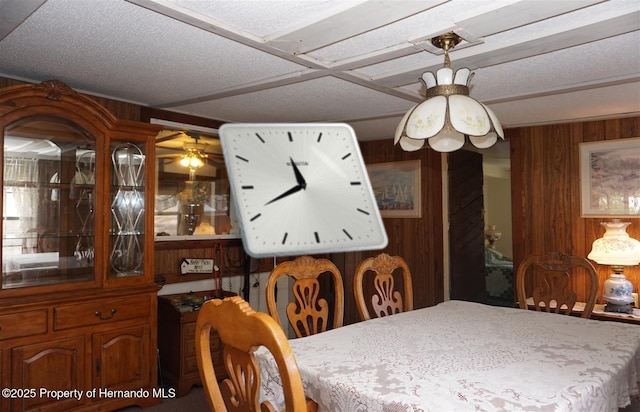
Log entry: 11h41
